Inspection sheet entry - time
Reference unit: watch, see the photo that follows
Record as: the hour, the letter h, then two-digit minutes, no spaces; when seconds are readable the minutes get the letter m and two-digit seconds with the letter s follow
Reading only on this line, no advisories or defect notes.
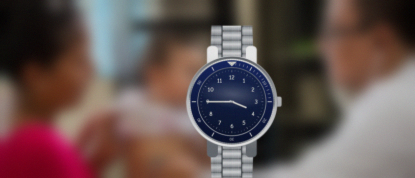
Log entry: 3h45
